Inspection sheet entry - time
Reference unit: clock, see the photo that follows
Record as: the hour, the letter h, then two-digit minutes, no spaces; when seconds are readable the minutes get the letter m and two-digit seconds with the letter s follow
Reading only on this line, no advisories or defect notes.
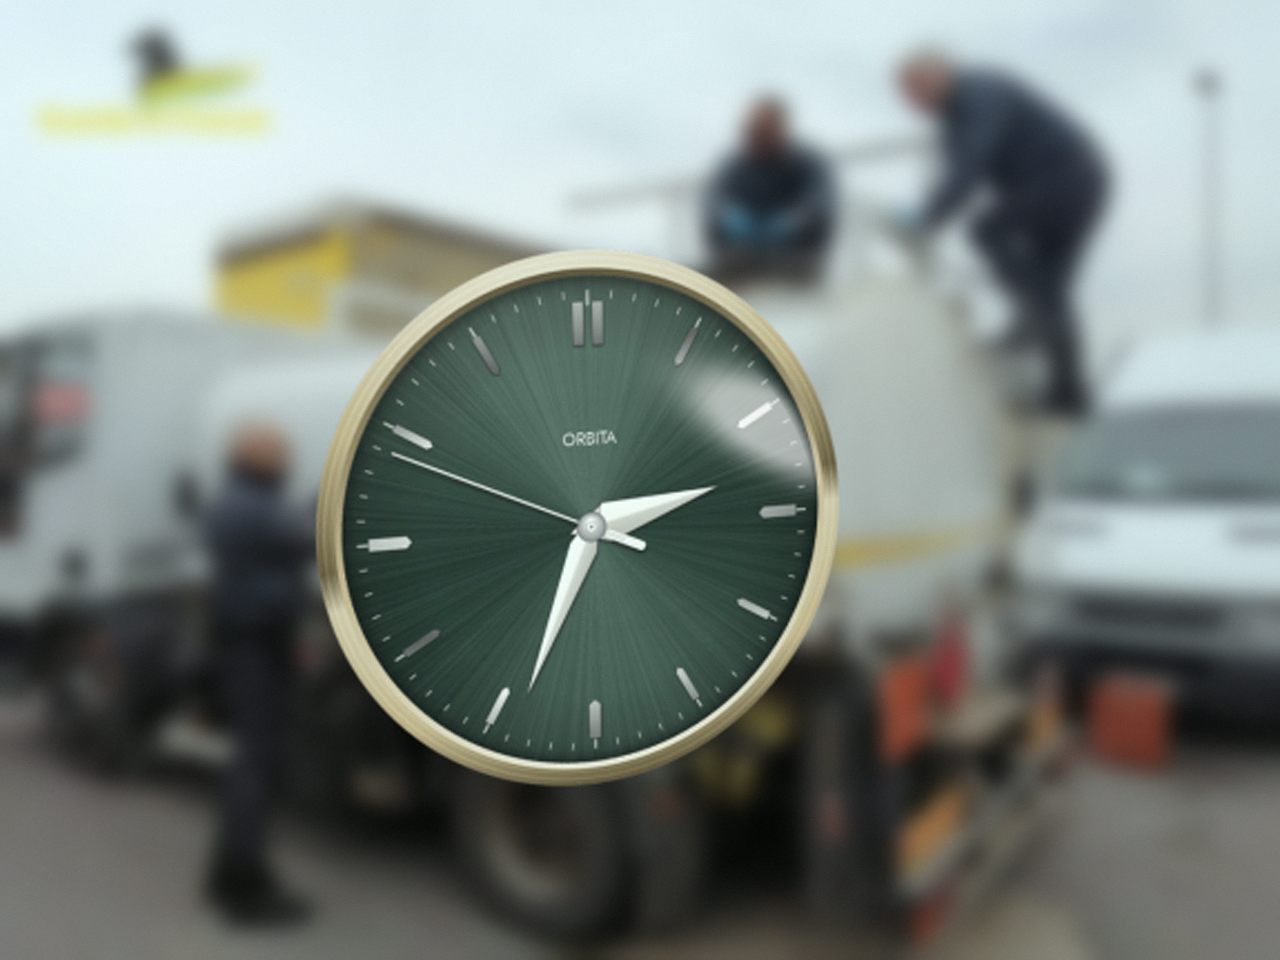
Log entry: 2h33m49s
